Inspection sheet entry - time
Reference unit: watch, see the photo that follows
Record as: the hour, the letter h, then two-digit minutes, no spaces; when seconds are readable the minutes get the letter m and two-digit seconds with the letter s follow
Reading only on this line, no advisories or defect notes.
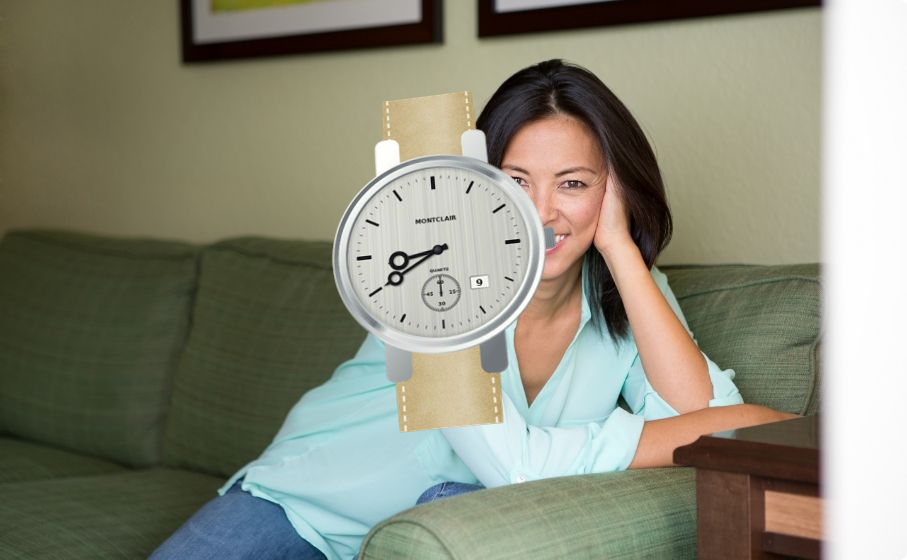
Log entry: 8h40
